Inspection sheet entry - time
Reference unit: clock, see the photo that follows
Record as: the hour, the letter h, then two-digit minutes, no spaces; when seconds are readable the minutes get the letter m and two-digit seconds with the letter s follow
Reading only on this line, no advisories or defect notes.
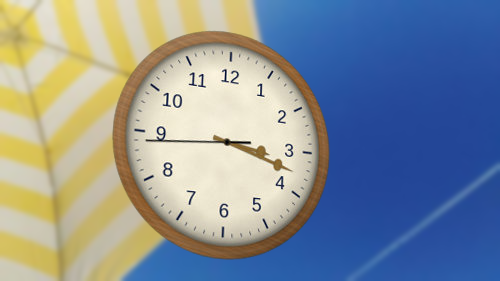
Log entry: 3h17m44s
